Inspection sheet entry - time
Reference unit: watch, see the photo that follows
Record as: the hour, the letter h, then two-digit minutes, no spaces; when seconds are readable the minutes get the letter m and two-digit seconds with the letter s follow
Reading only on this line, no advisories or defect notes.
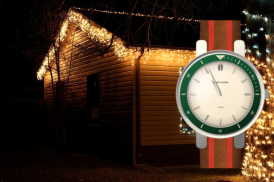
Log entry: 10h56
